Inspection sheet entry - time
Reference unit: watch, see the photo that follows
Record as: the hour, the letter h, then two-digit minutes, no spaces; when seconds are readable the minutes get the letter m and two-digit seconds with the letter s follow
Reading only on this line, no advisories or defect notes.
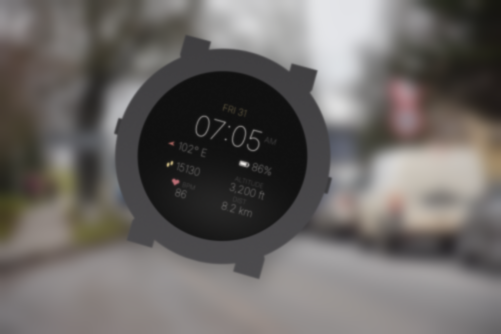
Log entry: 7h05
